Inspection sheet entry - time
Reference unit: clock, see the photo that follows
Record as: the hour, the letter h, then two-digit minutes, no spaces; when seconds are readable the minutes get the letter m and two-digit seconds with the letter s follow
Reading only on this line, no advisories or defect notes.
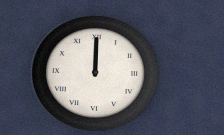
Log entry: 12h00
